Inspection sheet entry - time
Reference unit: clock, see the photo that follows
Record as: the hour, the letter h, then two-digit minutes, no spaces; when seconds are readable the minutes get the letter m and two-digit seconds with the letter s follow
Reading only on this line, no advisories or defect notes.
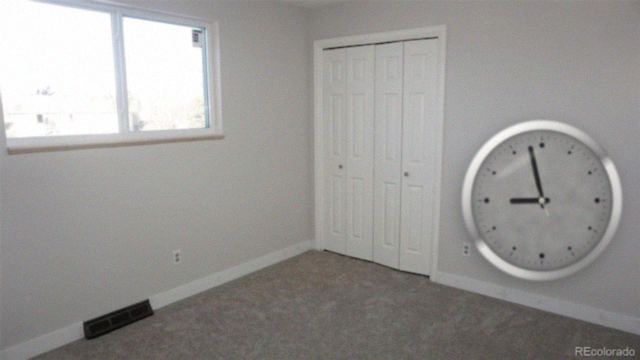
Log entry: 8h57m56s
